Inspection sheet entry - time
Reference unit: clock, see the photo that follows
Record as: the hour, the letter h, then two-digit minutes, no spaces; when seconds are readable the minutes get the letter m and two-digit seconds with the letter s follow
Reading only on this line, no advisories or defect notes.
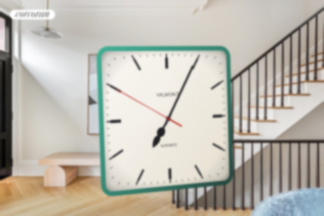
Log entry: 7h04m50s
